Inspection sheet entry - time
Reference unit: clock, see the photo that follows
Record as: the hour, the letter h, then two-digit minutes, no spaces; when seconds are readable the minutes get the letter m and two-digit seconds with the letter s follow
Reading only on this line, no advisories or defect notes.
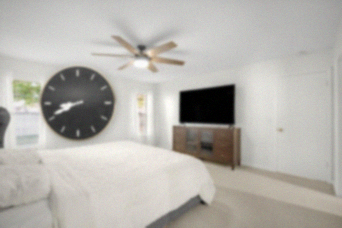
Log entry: 8h41
